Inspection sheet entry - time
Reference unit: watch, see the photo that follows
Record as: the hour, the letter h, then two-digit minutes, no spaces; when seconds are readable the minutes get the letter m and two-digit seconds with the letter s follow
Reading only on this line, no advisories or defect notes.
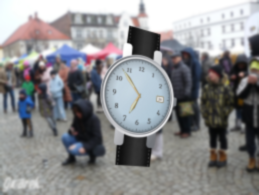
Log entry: 6h53
